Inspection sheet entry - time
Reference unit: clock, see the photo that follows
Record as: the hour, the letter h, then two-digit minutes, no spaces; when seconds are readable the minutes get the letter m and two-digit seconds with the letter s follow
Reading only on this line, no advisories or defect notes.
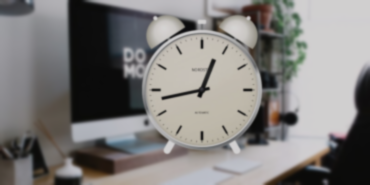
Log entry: 12h43
